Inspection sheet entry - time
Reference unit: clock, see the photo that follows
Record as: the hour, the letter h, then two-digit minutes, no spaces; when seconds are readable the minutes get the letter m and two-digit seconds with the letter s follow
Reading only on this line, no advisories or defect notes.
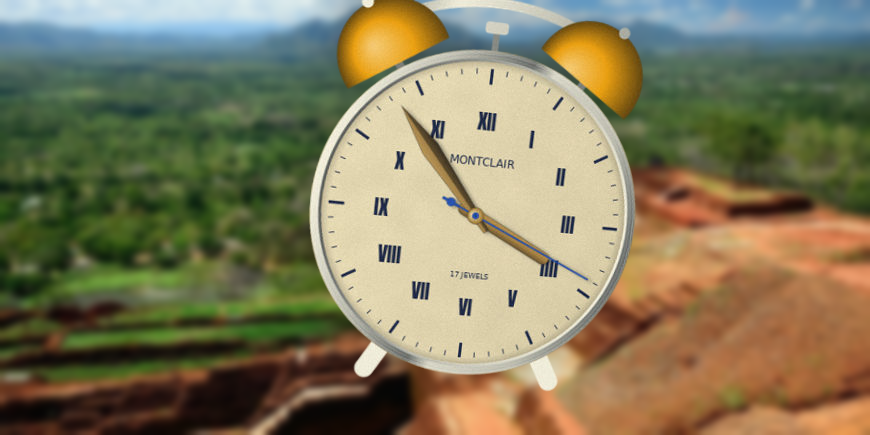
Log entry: 3h53m19s
